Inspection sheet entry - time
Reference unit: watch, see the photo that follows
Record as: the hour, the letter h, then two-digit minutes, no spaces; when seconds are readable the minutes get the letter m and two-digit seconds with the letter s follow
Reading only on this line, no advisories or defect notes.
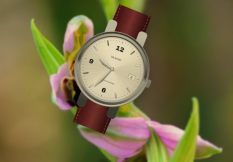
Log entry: 9h34
